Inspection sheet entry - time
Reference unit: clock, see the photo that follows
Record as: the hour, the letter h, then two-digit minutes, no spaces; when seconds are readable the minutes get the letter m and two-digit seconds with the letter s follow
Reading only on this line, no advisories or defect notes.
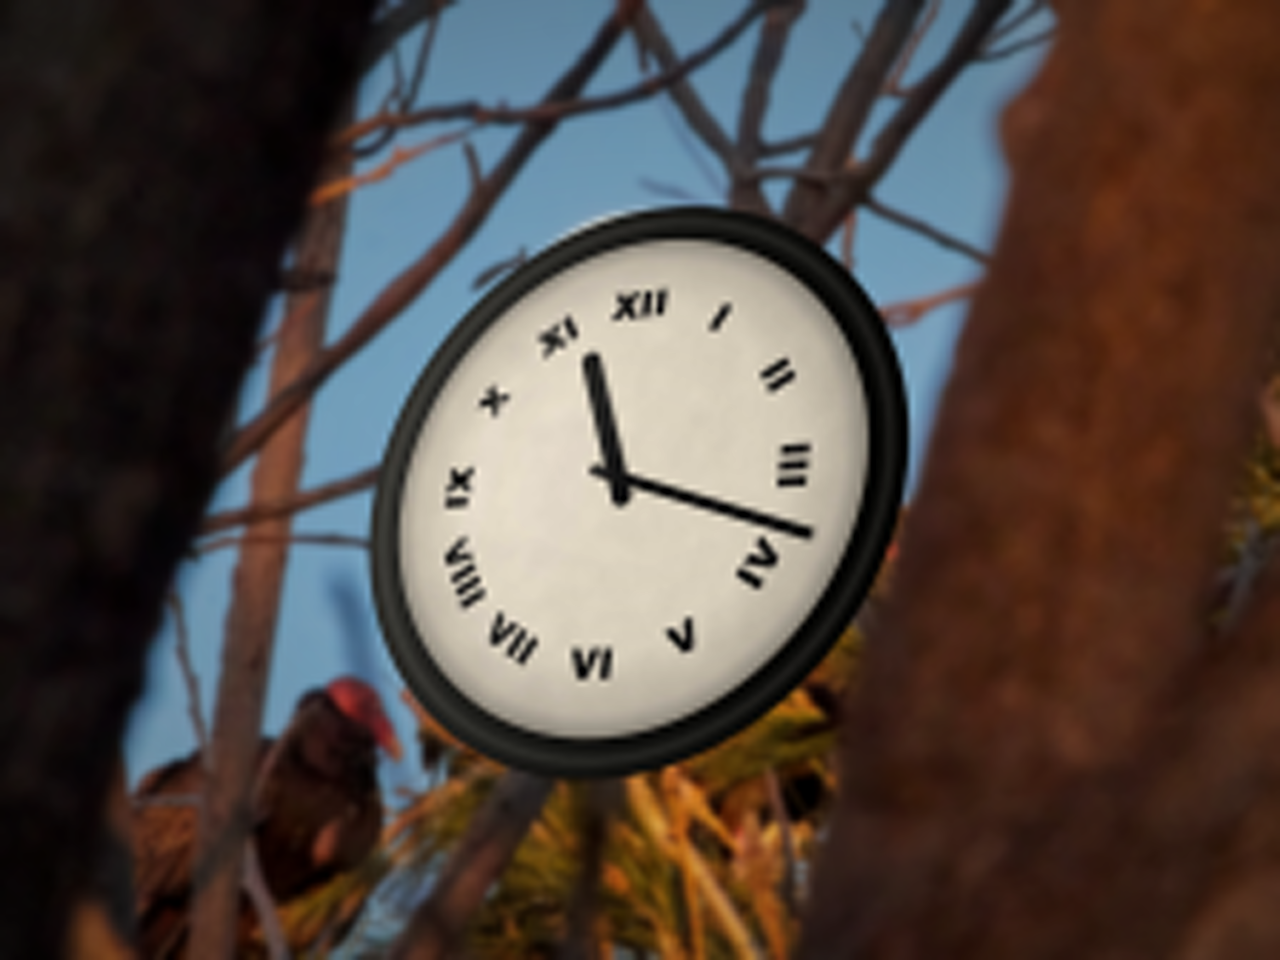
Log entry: 11h18
